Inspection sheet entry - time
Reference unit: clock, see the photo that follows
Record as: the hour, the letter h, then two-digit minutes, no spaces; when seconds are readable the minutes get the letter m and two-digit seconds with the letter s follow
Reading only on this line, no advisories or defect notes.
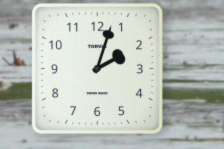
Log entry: 2h03
